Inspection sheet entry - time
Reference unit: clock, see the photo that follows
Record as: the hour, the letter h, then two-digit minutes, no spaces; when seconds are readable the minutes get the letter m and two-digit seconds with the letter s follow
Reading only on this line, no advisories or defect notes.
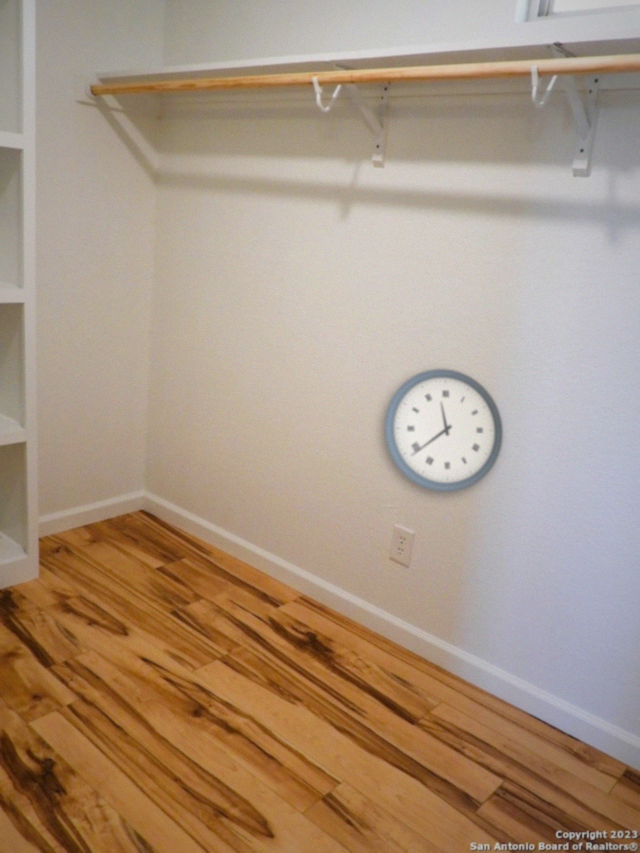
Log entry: 11h39
